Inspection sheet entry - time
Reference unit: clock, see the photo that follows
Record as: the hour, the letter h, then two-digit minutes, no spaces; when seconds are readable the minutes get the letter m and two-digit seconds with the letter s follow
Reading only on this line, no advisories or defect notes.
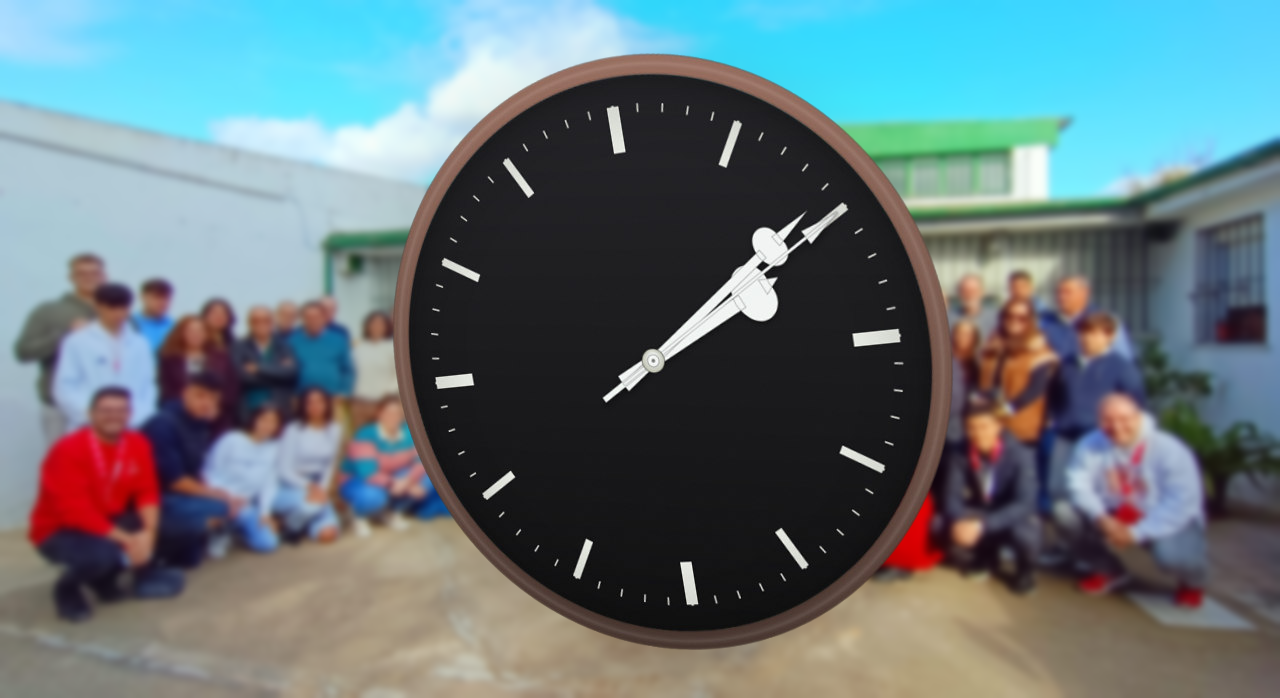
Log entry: 2h09m10s
